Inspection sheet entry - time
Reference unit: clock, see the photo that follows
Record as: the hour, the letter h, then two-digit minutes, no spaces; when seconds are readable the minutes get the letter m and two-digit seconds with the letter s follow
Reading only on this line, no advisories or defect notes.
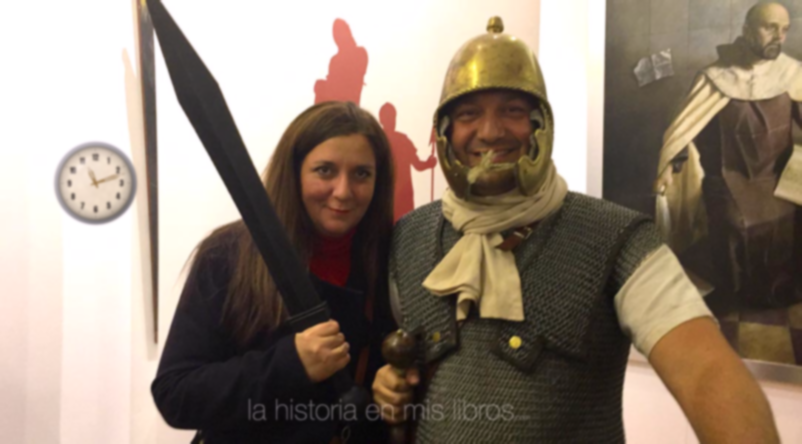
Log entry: 11h12
